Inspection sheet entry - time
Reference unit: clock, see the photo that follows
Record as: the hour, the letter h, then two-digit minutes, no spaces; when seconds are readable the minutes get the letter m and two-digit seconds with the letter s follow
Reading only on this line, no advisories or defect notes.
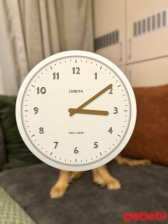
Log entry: 3h09
